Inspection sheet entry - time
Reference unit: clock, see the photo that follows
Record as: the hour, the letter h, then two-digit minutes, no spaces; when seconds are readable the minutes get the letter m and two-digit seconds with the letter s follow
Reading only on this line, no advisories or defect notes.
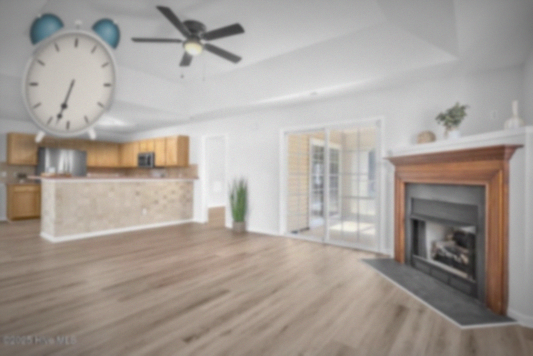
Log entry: 6h33
